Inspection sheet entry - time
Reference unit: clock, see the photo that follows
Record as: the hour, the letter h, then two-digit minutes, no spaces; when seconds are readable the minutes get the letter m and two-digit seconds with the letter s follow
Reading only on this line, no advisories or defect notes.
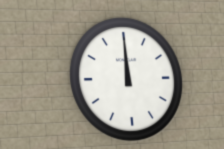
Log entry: 12h00
